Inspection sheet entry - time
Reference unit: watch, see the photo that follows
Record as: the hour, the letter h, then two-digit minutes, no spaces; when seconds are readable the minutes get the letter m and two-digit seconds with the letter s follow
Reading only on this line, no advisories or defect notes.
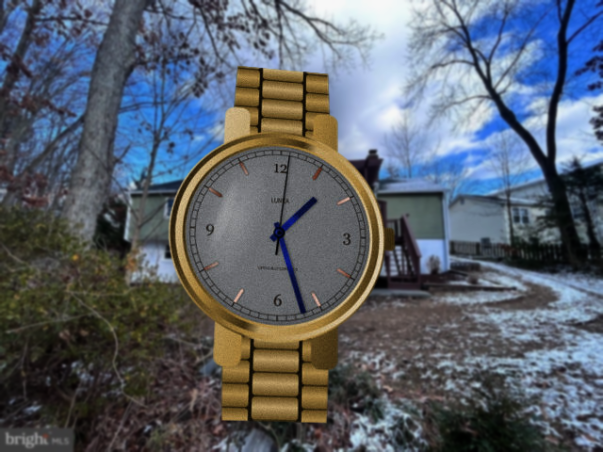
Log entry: 1h27m01s
